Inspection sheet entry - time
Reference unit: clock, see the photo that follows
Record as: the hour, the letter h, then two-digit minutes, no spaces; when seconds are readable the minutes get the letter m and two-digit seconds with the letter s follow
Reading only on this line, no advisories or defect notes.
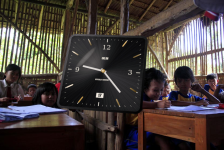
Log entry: 9h23
